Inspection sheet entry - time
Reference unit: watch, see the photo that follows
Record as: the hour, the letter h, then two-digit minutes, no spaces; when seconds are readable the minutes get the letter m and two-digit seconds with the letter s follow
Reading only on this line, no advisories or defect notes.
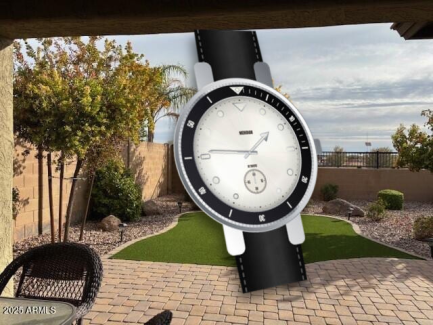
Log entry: 1h46
